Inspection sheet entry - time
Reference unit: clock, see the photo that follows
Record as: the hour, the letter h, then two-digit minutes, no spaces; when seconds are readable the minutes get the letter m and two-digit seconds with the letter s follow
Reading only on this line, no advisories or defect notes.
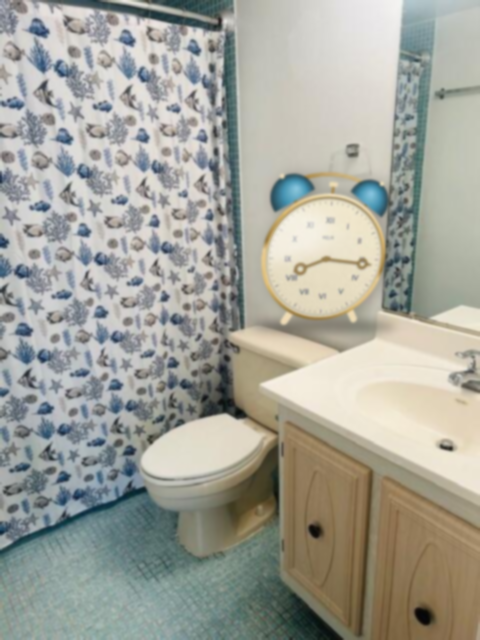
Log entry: 8h16
